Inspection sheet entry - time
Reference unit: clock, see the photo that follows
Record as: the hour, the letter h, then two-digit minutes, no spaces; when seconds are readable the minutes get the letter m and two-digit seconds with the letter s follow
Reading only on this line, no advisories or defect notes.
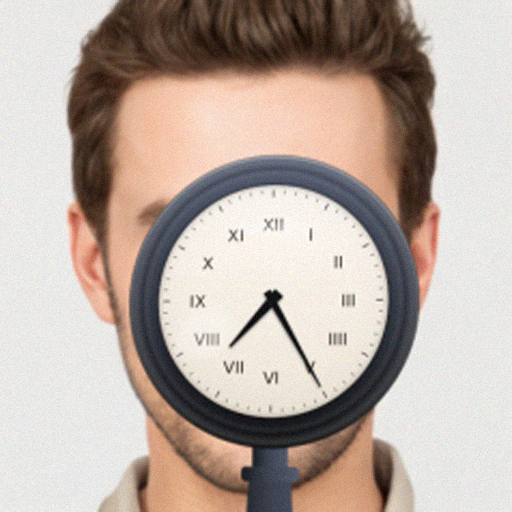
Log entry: 7h25
